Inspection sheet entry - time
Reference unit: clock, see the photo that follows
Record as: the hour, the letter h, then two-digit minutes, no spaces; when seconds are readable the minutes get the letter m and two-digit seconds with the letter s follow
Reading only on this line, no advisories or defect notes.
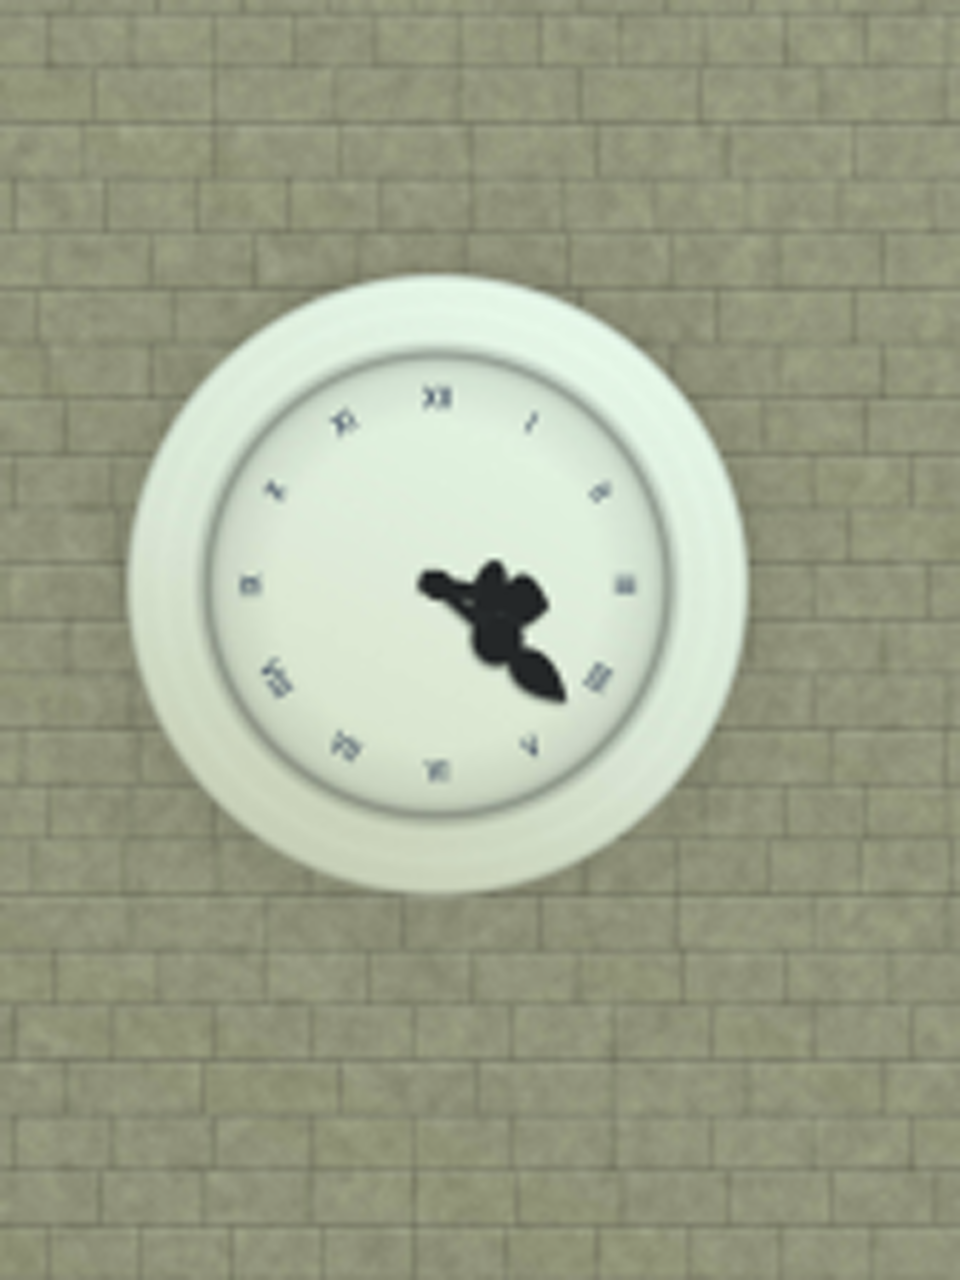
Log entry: 3h22
